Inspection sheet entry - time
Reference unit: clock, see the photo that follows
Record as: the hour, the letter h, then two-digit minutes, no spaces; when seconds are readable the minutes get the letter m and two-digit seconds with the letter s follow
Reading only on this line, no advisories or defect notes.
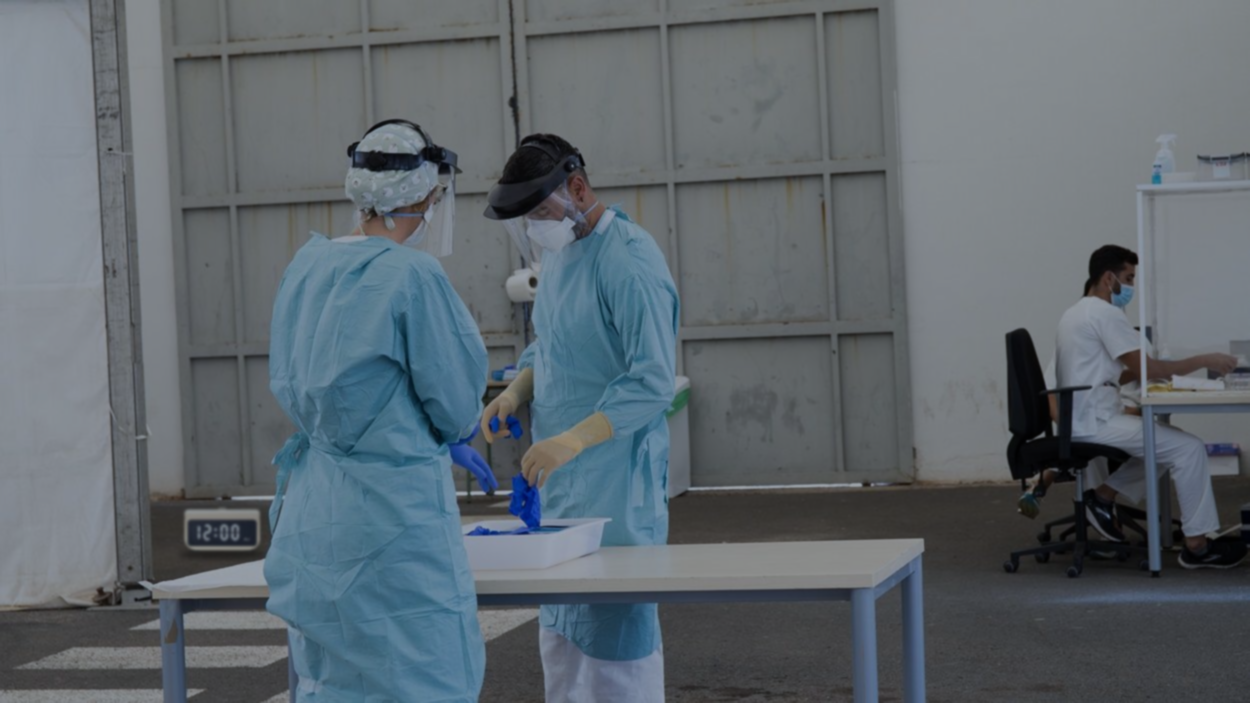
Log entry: 12h00
